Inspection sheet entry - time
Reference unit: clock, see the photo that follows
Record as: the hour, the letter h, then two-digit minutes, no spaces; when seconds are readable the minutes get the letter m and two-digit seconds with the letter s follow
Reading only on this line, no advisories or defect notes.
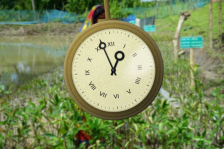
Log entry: 12h57
